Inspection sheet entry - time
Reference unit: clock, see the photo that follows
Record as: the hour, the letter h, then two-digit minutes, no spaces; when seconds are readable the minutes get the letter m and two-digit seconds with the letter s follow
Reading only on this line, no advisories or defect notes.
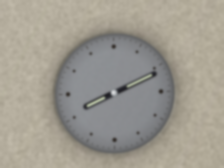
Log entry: 8h11
